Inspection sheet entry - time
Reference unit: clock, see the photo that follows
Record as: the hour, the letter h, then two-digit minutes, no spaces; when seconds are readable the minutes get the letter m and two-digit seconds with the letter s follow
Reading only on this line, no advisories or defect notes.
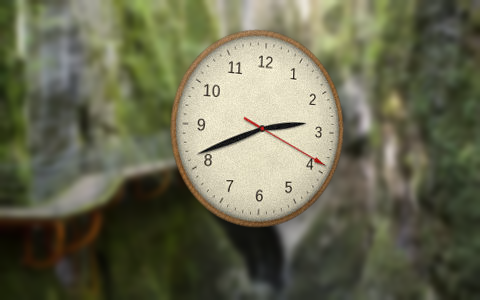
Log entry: 2h41m19s
